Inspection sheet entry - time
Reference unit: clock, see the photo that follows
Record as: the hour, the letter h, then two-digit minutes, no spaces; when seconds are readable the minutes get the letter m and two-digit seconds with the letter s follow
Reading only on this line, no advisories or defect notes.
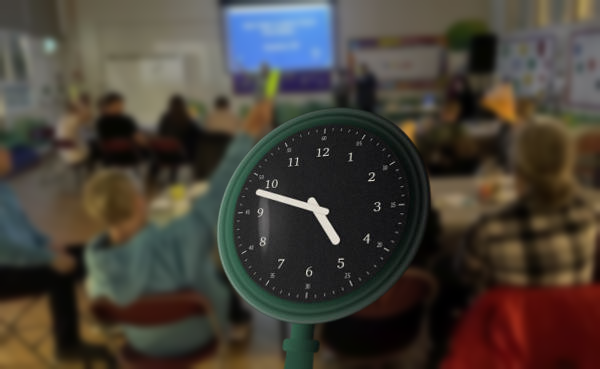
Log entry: 4h48
